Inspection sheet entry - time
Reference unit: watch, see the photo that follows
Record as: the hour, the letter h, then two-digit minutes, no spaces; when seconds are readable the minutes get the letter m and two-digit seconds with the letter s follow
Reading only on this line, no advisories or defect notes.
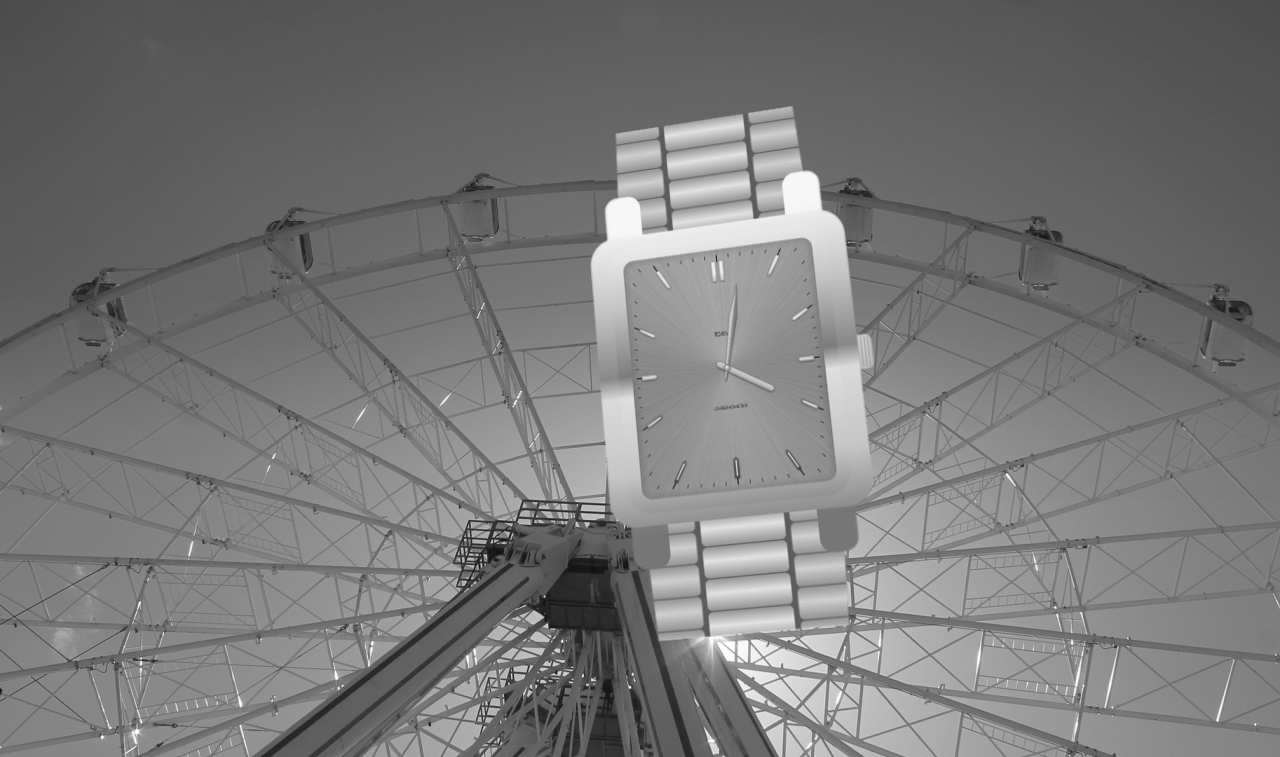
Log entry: 4h02
